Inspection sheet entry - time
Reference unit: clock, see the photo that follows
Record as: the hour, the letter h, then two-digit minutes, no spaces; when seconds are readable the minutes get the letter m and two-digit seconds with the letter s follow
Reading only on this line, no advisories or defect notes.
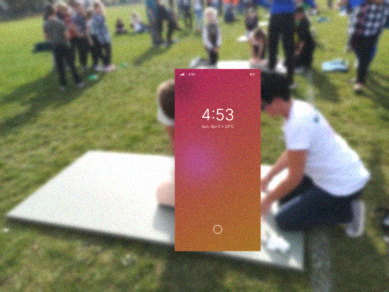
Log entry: 4h53
